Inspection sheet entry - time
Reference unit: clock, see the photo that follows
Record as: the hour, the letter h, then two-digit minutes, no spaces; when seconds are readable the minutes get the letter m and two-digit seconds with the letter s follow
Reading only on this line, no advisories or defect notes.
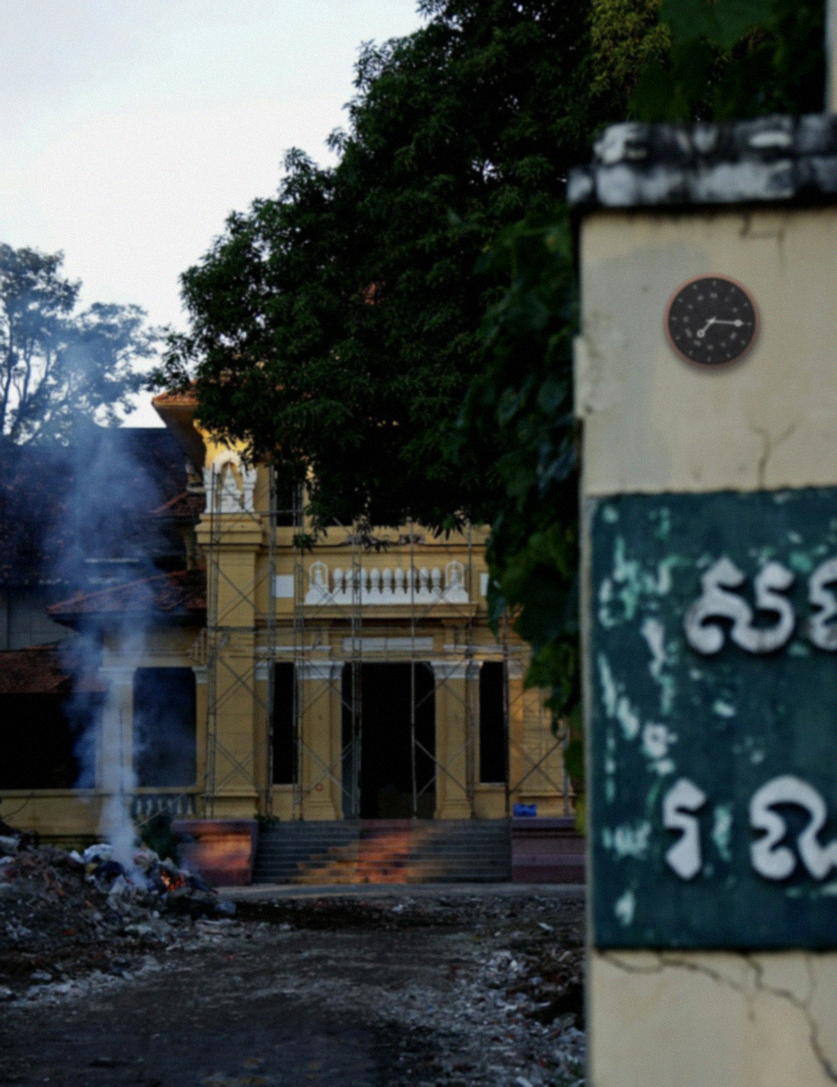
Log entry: 7h15
